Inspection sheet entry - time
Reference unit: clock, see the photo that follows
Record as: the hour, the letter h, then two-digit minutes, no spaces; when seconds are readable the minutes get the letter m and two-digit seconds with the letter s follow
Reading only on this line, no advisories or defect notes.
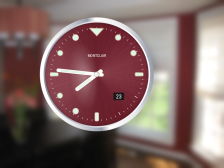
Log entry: 7h46
